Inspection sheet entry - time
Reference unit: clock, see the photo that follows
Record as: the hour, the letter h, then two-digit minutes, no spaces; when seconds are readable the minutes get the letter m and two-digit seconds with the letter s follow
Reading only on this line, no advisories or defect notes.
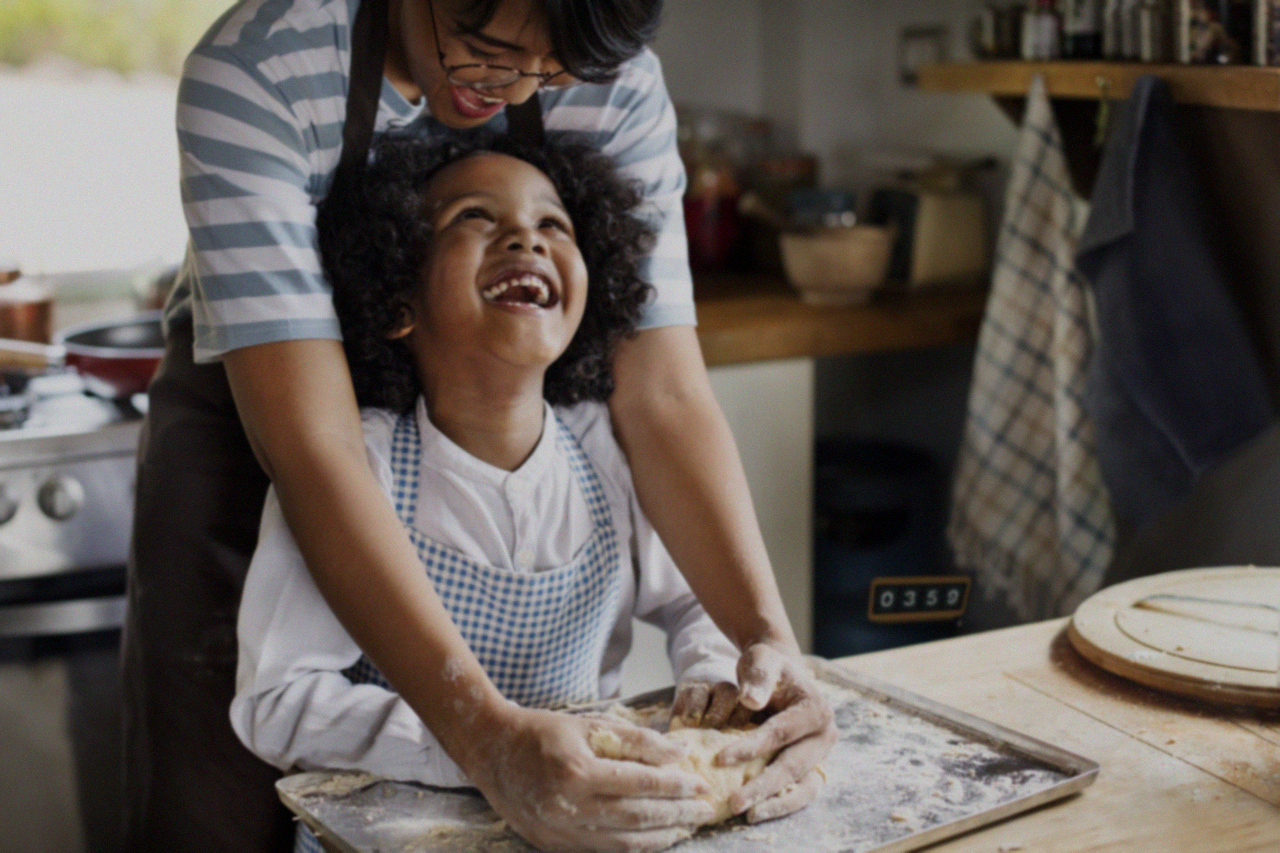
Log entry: 3h59
